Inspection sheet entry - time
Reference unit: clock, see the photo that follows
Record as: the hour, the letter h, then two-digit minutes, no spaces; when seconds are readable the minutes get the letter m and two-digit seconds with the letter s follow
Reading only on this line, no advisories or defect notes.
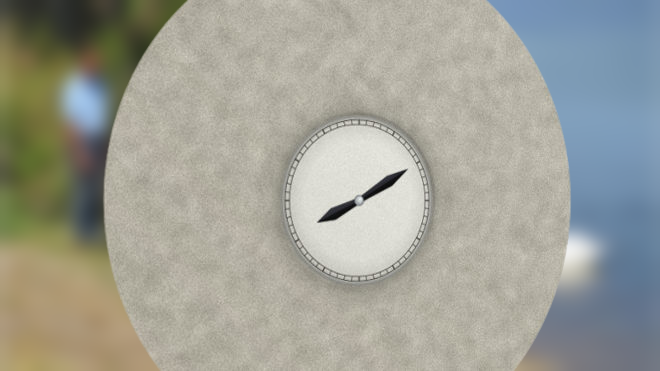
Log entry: 8h10
